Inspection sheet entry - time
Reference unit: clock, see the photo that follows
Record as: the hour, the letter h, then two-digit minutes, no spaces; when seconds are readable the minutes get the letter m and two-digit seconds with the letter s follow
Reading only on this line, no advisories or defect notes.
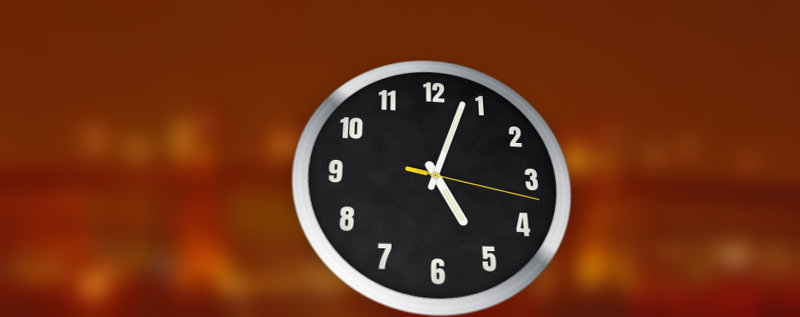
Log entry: 5h03m17s
